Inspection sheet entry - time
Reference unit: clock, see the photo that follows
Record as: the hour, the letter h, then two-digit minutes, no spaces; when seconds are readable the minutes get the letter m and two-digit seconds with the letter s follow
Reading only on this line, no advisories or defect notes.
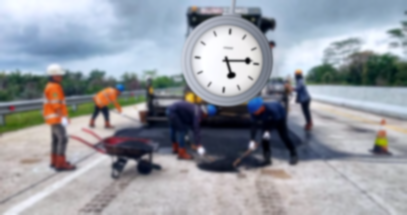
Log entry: 5h14
